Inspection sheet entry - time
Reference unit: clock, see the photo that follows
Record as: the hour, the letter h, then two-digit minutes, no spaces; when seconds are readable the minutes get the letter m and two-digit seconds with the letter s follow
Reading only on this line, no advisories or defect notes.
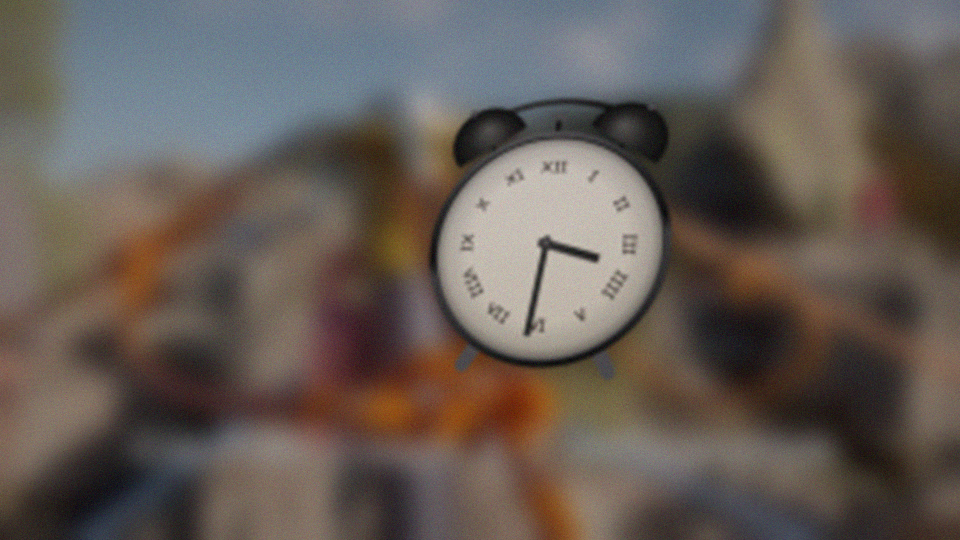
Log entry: 3h31
